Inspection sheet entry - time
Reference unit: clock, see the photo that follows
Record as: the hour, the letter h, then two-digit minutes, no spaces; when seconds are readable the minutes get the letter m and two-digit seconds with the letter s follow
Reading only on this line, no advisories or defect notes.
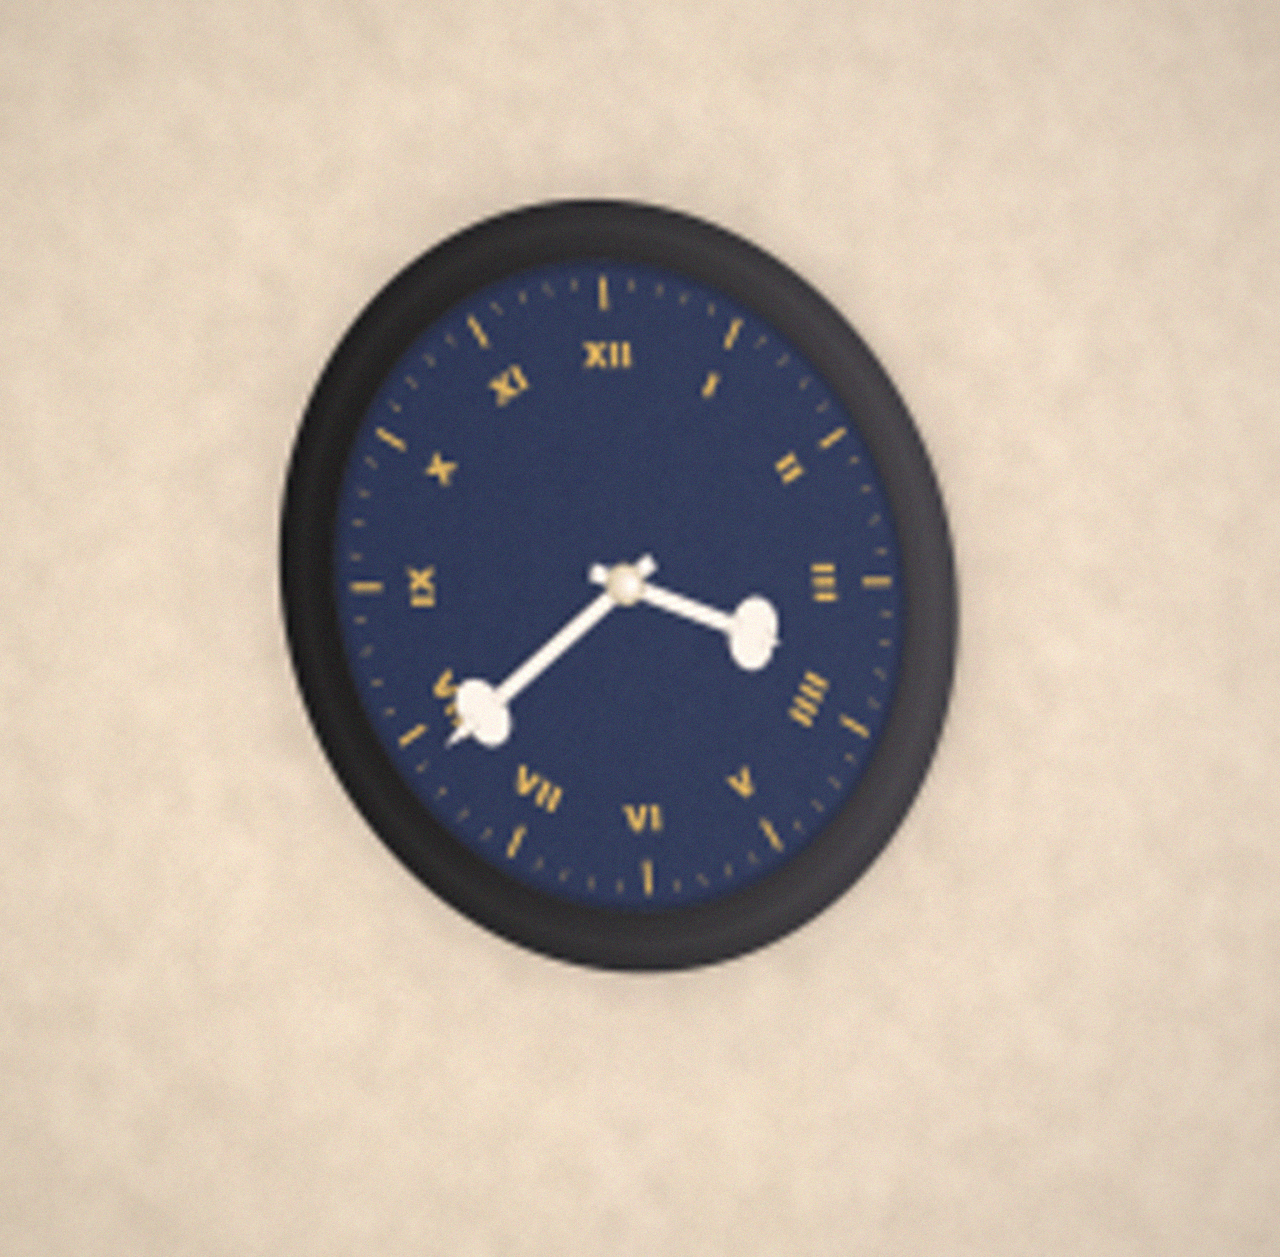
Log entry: 3h39
